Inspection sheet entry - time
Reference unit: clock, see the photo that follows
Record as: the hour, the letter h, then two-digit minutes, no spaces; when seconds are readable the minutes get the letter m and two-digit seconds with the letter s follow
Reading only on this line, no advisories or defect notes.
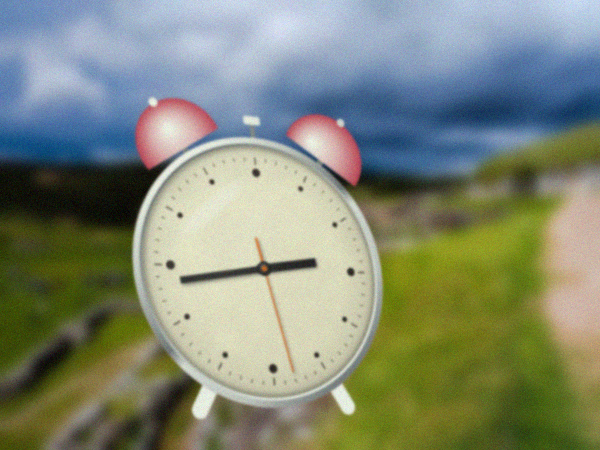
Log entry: 2h43m28s
